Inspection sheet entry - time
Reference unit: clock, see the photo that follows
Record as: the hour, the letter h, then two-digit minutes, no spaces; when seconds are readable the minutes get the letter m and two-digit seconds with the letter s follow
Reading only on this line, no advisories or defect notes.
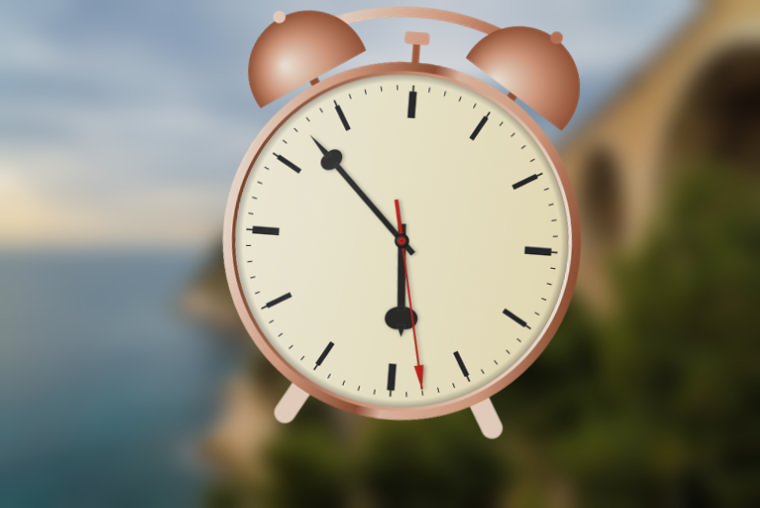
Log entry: 5h52m28s
